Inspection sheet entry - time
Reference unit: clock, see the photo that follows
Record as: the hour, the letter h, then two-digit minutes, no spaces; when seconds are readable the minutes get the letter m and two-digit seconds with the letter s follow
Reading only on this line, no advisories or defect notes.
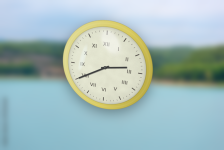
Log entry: 2h40
